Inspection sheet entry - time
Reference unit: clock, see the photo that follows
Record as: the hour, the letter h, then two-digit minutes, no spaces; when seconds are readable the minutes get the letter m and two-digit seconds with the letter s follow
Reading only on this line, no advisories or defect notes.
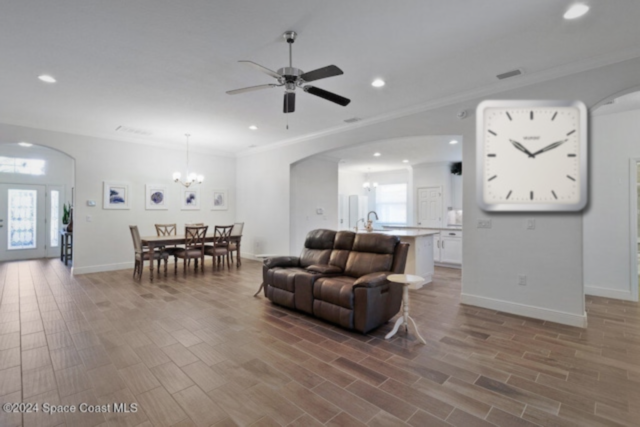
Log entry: 10h11
